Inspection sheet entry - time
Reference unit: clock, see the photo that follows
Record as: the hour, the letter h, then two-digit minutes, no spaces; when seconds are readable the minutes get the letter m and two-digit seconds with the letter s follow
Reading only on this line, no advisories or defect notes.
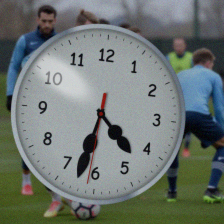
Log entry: 4h32m31s
